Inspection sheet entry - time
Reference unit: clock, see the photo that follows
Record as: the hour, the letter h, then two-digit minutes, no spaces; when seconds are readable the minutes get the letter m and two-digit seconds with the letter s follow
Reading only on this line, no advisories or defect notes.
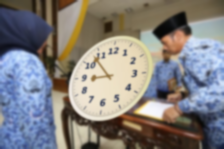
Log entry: 8h53
